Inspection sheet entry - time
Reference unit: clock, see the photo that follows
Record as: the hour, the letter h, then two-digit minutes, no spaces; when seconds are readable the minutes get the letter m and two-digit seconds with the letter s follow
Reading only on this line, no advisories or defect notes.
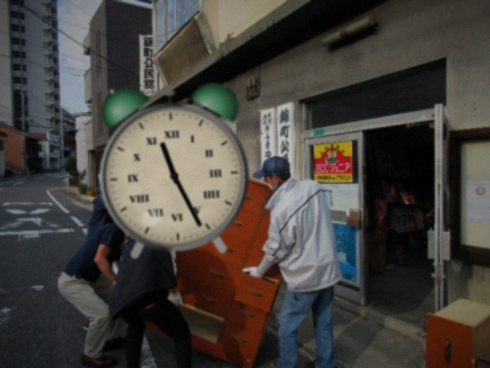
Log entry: 11h26
